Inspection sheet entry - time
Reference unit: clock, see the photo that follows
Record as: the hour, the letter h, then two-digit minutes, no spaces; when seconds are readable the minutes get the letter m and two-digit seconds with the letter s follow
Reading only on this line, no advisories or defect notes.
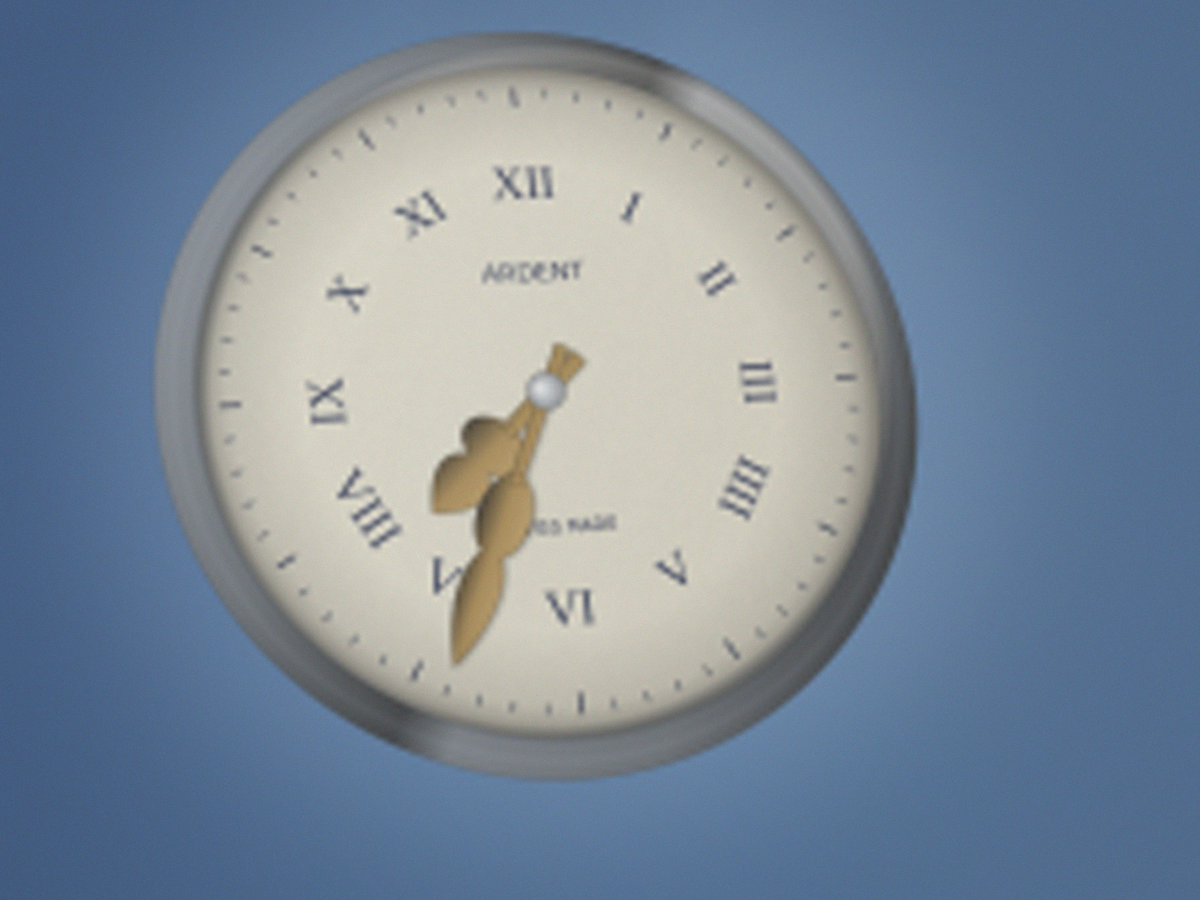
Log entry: 7h34
